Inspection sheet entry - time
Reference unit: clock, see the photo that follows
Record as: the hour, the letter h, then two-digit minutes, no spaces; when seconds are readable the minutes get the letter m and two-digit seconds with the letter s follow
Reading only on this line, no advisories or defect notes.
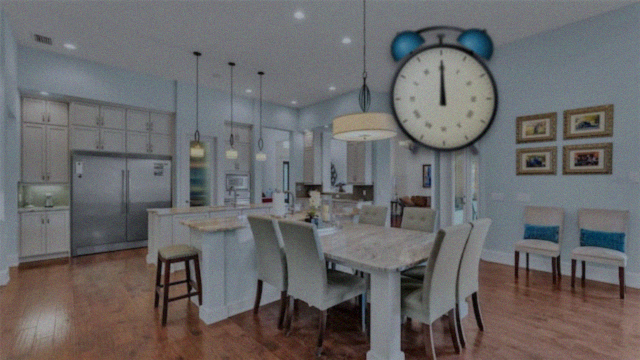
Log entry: 12h00
